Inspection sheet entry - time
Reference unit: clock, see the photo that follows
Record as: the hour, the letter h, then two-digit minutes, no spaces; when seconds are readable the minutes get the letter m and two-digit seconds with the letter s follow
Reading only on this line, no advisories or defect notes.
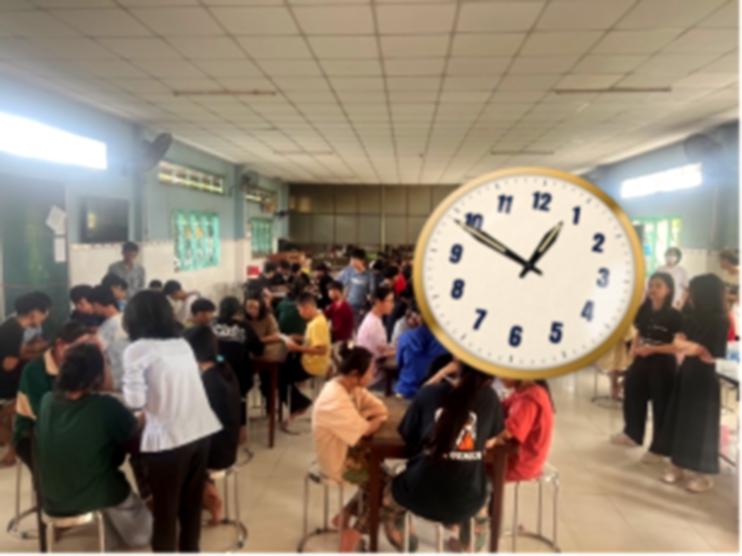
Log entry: 12h49
